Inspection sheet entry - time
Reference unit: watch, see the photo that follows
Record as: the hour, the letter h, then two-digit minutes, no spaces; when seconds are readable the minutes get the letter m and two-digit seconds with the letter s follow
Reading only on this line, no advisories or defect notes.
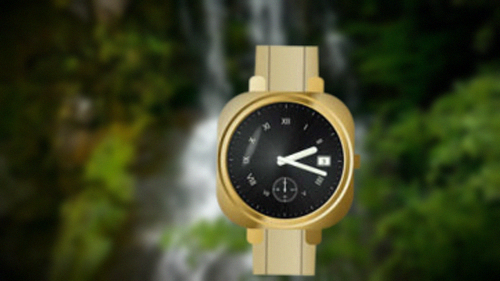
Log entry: 2h18
